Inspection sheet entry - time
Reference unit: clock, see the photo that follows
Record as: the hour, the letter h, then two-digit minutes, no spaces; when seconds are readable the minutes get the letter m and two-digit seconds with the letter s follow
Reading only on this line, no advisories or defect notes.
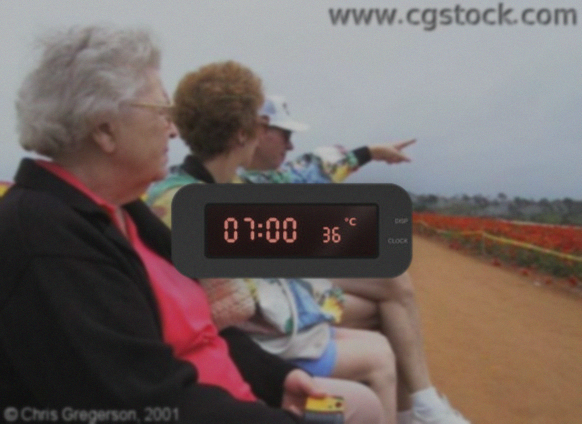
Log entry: 7h00
